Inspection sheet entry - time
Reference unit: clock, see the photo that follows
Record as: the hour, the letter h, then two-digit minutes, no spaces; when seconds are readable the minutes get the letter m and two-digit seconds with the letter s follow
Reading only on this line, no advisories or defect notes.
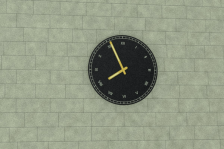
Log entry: 7h56
